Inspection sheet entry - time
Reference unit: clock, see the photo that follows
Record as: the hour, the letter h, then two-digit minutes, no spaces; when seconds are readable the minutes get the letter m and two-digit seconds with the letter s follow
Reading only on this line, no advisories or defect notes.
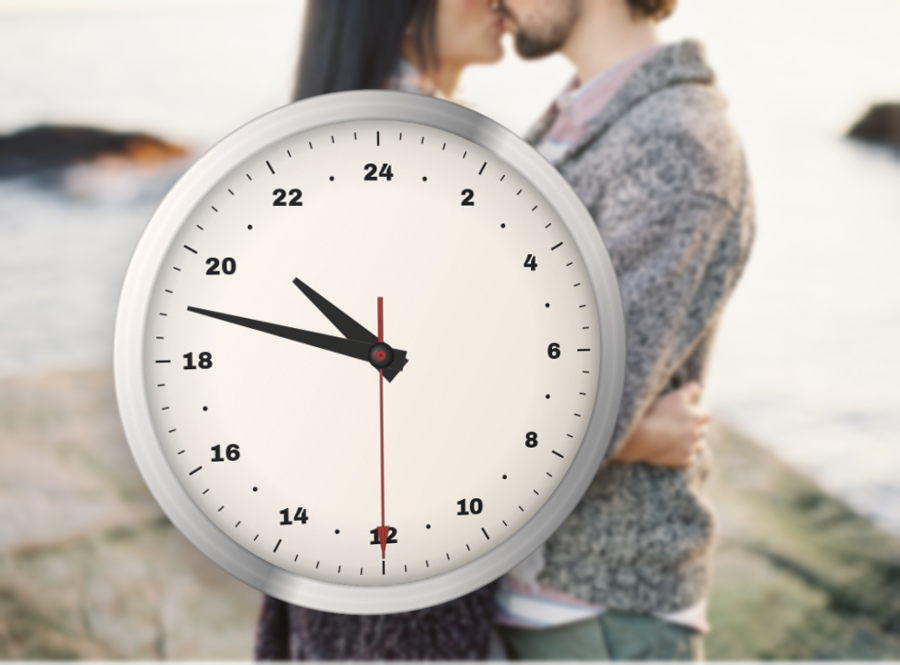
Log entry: 20h47m30s
